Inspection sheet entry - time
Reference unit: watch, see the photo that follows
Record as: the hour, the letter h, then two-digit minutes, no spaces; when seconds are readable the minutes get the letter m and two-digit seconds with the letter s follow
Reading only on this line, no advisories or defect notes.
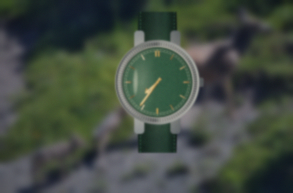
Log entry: 7h36
